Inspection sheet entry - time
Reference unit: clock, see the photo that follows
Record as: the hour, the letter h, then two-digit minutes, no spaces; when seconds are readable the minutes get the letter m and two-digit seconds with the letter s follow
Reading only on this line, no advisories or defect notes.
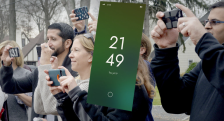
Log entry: 21h49
